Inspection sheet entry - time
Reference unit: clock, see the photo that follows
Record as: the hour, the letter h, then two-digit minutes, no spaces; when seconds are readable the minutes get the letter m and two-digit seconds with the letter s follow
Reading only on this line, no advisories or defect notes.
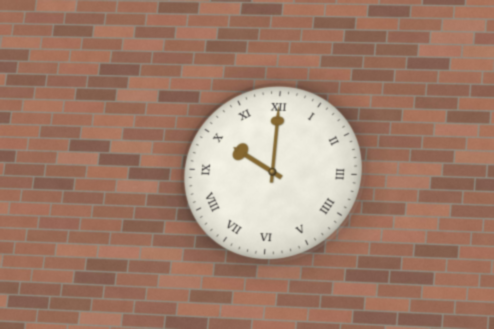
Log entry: 10h00
